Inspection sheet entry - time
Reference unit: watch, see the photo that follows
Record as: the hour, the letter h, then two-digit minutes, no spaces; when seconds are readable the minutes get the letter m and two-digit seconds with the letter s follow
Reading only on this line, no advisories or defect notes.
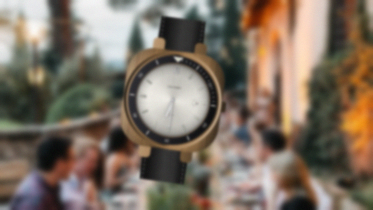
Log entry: 6h30
